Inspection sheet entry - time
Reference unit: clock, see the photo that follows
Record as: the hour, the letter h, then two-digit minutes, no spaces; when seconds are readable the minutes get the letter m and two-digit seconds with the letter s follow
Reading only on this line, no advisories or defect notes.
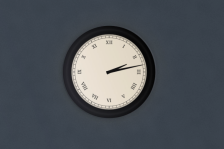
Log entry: 2h13
